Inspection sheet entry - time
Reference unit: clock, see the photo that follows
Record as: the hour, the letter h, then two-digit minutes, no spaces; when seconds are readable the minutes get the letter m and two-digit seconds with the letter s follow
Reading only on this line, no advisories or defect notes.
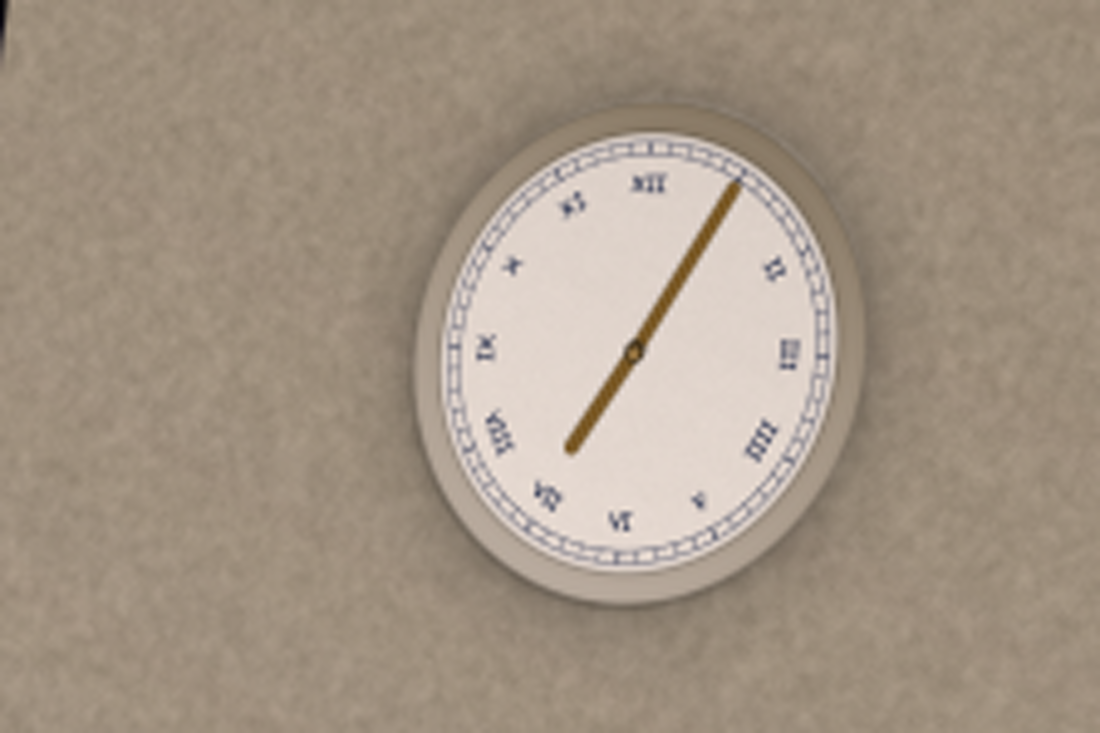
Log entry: 7h05
